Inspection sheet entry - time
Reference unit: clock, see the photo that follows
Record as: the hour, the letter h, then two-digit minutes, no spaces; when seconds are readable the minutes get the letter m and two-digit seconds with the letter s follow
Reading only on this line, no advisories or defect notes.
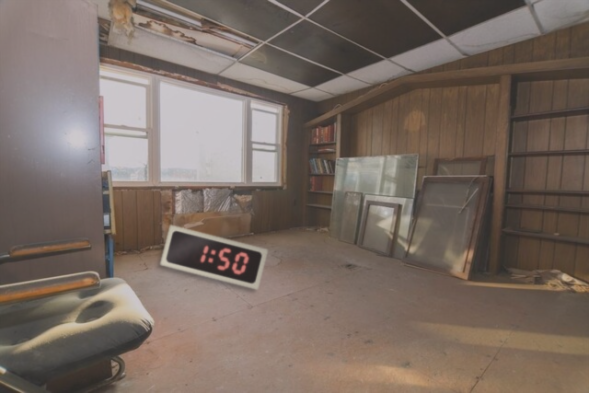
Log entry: 1h50
